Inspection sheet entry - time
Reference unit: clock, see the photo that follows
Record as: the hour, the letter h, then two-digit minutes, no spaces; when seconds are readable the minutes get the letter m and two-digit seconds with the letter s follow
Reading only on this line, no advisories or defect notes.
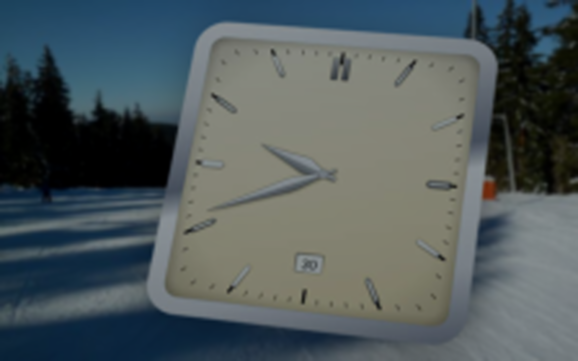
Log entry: 9h41
